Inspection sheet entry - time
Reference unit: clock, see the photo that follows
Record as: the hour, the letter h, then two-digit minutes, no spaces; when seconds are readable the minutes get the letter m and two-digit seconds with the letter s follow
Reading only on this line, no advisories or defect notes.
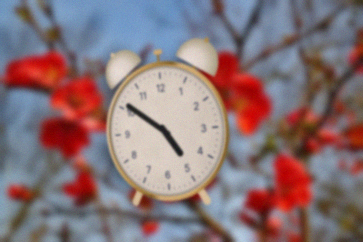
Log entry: 4h51
